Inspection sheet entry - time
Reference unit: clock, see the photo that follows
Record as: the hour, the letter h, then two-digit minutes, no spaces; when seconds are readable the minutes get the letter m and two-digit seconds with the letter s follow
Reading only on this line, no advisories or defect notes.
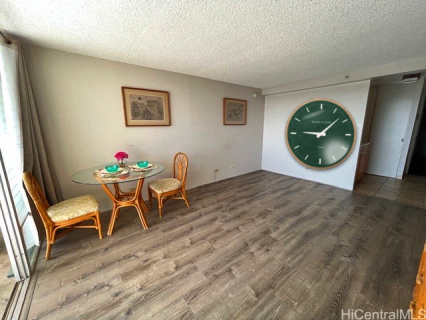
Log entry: 9h08
